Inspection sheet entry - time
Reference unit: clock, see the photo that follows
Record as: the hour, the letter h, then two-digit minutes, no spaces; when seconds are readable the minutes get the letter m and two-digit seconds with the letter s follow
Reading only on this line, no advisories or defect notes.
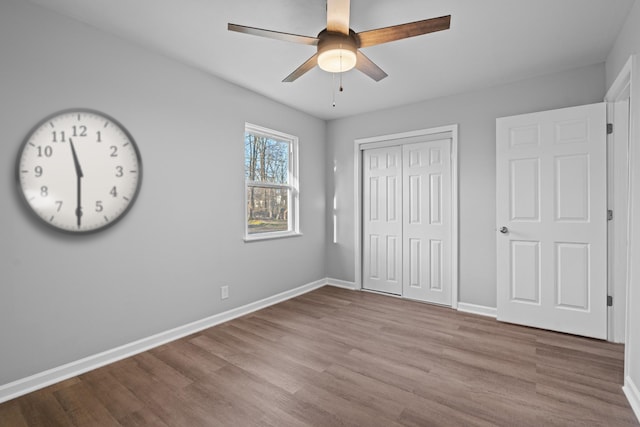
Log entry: 11h30
